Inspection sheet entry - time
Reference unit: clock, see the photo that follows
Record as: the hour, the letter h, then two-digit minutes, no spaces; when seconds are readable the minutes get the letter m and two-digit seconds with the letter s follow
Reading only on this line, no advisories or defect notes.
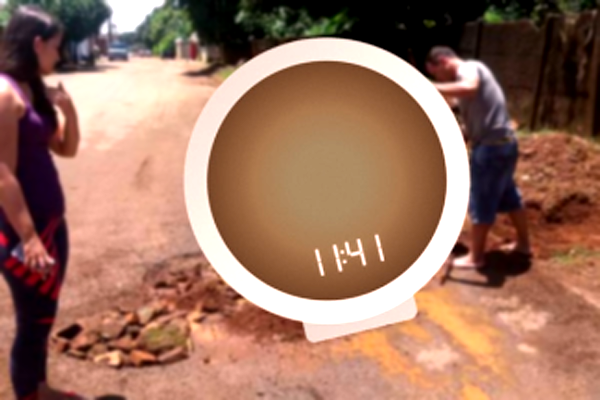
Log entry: 11h41
